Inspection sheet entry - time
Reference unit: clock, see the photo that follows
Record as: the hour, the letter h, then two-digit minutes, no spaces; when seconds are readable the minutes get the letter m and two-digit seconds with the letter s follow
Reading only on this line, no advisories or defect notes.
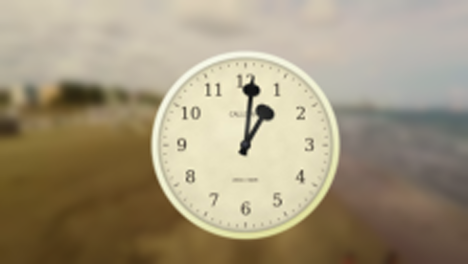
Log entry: 1h01
